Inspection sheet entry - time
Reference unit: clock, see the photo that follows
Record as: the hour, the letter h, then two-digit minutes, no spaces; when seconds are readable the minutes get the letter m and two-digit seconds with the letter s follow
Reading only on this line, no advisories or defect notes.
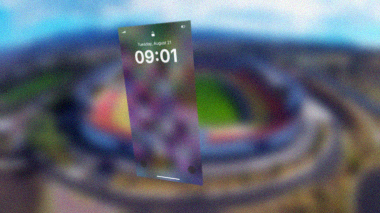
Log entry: 9h01
